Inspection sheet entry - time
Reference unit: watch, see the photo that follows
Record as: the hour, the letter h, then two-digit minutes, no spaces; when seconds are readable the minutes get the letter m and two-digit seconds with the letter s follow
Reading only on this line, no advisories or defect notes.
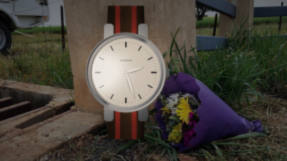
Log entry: 2h27
